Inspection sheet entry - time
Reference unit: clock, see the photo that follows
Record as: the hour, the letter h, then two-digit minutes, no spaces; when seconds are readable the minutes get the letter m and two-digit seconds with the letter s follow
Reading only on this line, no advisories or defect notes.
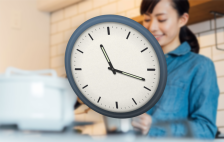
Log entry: 11h18
